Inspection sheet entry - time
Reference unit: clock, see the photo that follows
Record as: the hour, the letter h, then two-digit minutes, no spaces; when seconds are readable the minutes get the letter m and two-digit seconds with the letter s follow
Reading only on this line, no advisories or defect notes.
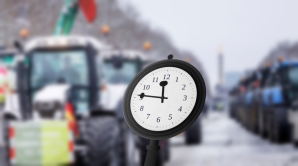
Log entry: 11h46
